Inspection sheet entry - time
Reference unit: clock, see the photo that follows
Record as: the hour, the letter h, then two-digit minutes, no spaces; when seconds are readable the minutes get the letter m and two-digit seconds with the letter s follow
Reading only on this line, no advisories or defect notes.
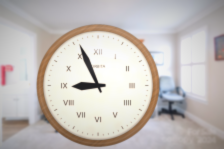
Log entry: 8h56
